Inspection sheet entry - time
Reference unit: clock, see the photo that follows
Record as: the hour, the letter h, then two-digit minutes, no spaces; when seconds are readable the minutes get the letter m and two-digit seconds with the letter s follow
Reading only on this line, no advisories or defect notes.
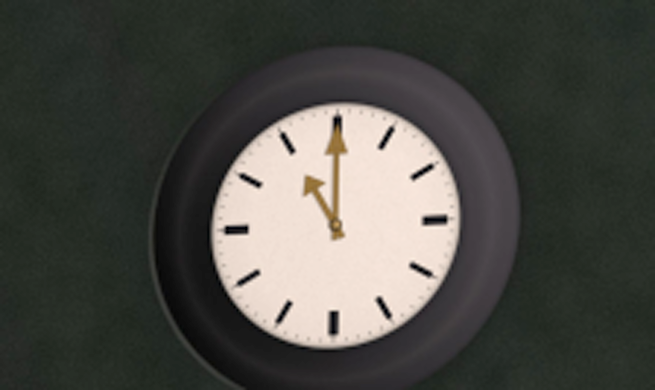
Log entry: 11h00
